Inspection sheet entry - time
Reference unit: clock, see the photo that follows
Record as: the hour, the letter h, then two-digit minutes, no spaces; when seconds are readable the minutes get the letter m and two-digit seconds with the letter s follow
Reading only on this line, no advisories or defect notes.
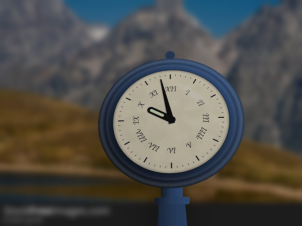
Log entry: 9h58
